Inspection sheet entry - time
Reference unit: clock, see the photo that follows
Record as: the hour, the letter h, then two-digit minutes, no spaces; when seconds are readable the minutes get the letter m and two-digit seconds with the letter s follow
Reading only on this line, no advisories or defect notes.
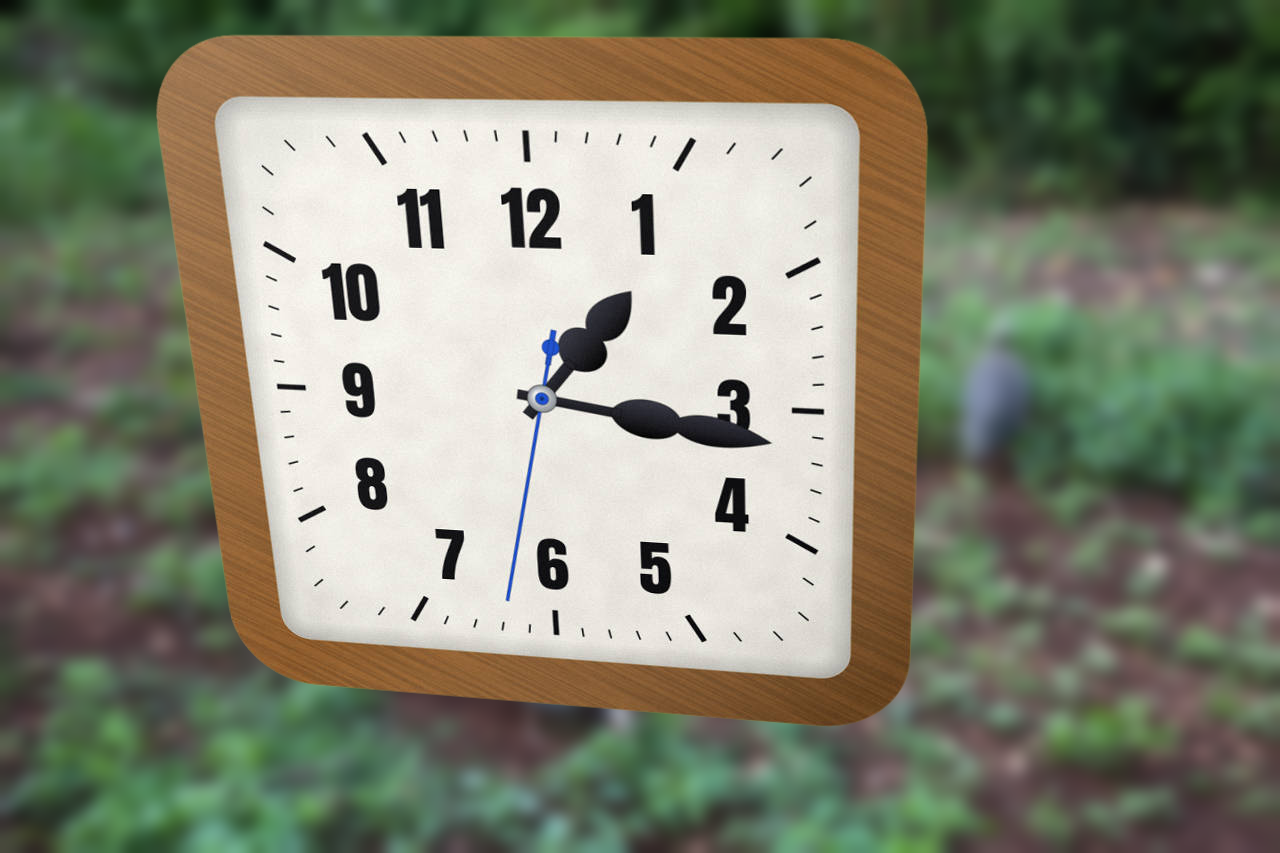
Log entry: 1h16m32s
